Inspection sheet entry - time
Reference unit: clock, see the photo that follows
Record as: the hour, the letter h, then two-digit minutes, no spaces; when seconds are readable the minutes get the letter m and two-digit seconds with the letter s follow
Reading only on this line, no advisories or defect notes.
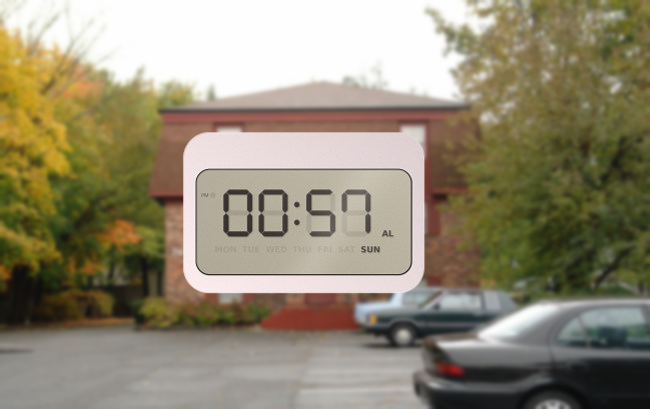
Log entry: 0h57
